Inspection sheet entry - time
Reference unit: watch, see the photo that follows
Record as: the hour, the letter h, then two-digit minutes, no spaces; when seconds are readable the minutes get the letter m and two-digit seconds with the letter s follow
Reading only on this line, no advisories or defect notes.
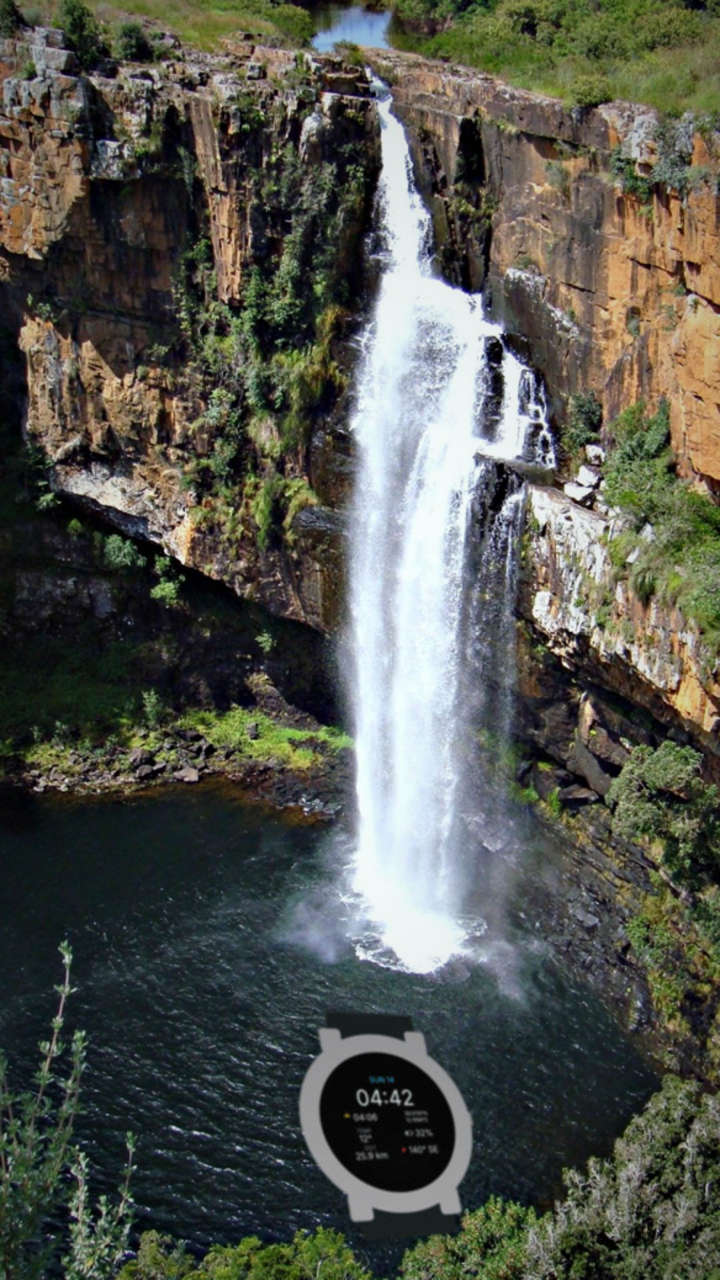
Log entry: 4h42
